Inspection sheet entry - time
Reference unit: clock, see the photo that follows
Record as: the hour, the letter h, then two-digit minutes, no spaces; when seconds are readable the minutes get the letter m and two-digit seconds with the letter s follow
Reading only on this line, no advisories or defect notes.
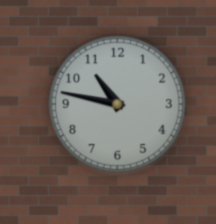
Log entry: 10h47
